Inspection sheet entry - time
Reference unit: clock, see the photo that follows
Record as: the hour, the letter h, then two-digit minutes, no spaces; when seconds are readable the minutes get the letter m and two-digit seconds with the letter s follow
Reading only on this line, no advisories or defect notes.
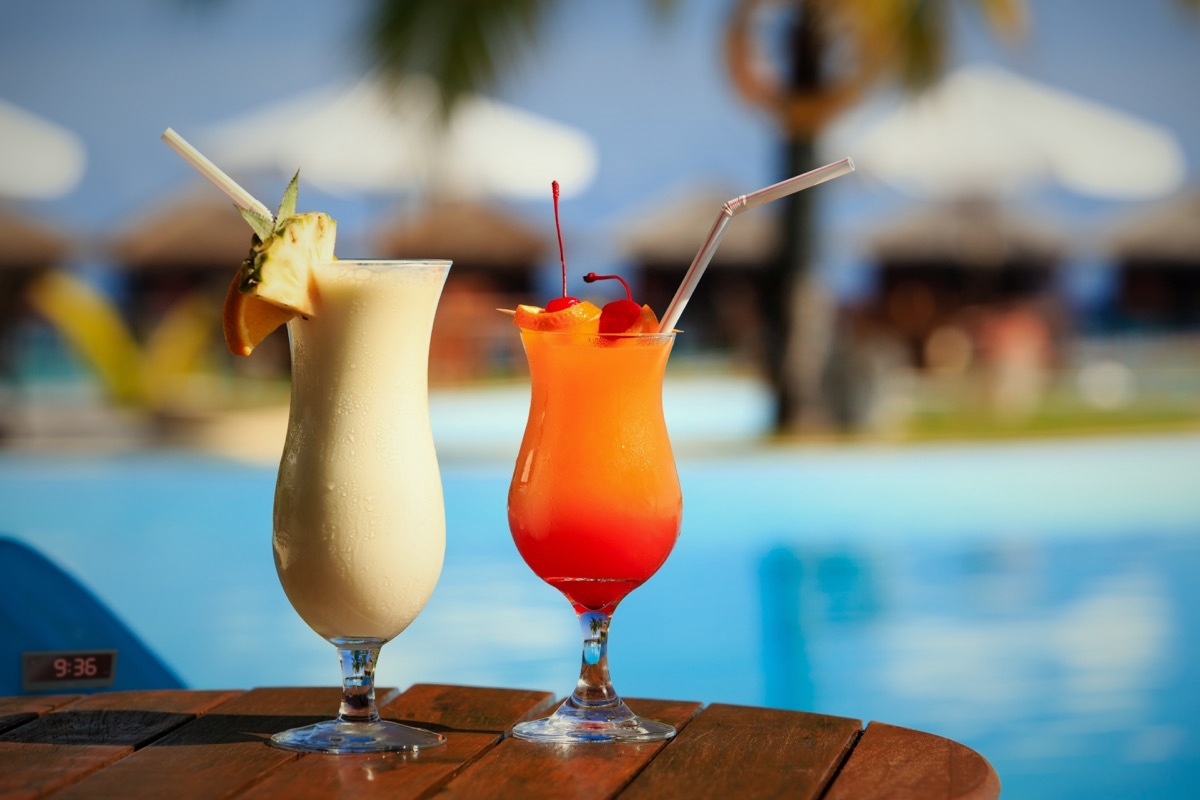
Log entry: 9h36
